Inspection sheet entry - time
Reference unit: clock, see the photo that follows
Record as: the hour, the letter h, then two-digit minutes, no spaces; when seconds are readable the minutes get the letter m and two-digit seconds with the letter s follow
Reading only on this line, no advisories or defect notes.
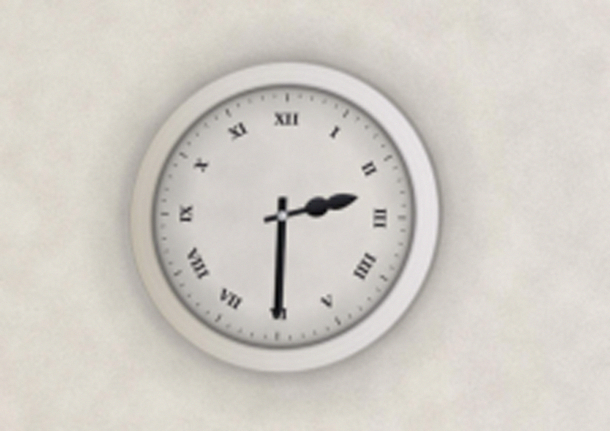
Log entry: 2h30
